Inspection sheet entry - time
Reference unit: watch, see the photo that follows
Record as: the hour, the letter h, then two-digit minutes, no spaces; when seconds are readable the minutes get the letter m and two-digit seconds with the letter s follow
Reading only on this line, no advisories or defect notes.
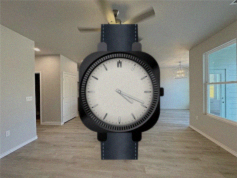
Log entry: 4h19
